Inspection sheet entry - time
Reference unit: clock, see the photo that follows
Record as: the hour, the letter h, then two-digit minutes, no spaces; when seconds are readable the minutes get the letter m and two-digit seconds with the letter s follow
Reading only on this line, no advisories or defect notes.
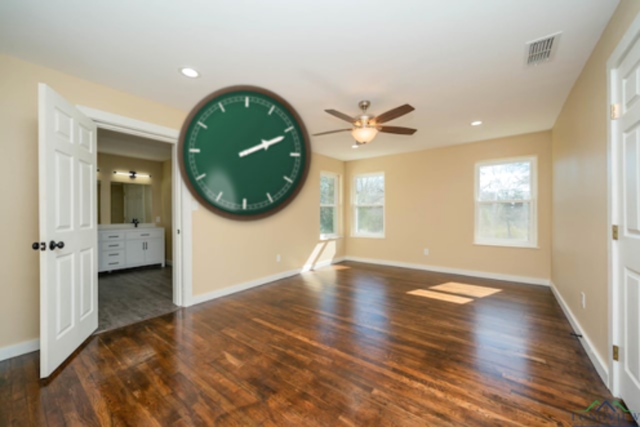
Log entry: 2h11
